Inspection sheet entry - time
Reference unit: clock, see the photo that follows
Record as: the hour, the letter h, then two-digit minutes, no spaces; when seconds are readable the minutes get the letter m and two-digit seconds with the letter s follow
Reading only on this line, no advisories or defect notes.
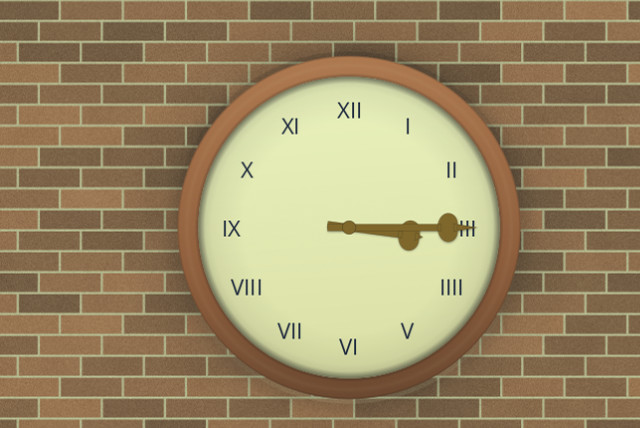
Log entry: 3h15
